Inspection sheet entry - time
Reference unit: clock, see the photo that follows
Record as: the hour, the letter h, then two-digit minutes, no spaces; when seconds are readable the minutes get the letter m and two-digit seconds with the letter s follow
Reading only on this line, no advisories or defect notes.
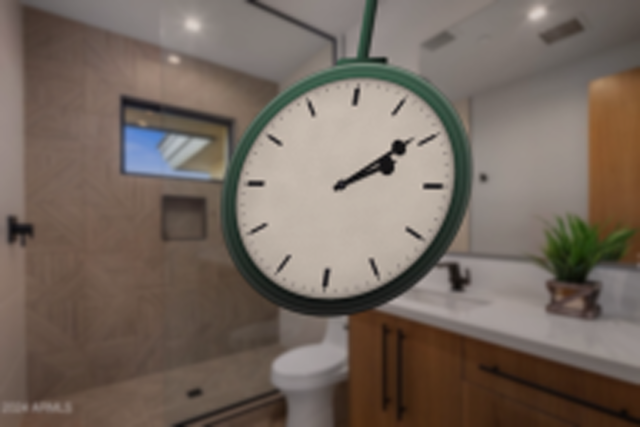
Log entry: 2h09
